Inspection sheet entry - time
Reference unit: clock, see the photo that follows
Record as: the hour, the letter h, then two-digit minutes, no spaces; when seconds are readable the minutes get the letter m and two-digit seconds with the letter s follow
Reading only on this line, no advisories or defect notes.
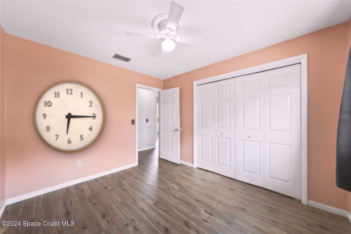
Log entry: 6h15
